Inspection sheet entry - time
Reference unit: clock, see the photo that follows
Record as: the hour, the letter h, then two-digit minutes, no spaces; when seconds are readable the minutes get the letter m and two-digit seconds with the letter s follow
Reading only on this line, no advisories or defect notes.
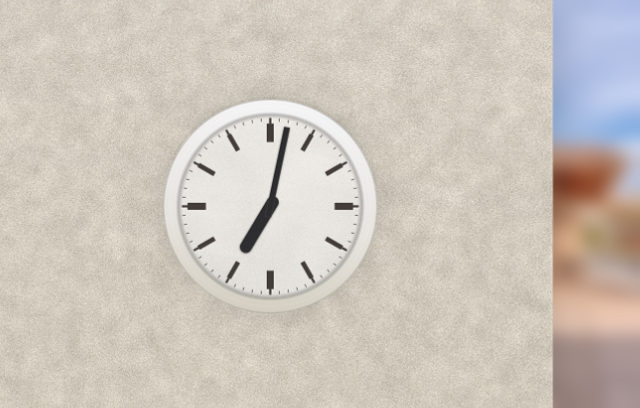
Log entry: 7h02
